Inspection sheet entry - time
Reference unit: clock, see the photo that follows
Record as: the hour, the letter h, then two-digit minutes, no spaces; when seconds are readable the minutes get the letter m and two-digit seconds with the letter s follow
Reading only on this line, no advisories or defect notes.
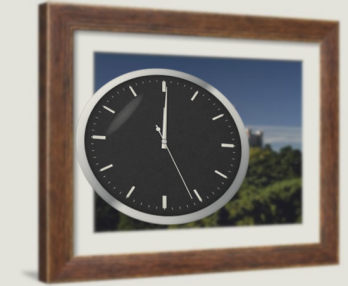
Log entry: 12h00m26s
